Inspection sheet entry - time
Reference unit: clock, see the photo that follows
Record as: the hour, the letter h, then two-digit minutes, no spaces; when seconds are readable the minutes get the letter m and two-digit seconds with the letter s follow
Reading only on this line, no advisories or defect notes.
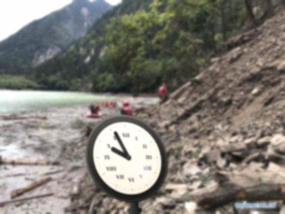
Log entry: 9h56
